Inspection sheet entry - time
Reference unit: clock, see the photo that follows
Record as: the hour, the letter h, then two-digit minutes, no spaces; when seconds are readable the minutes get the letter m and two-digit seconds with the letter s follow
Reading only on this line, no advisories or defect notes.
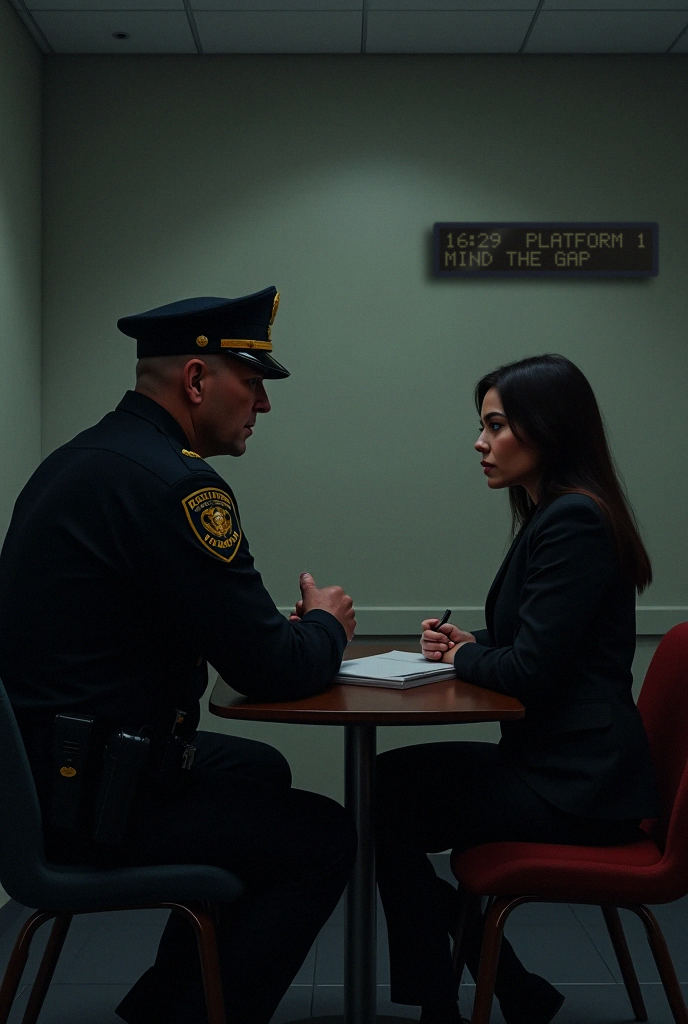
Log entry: 16h29
